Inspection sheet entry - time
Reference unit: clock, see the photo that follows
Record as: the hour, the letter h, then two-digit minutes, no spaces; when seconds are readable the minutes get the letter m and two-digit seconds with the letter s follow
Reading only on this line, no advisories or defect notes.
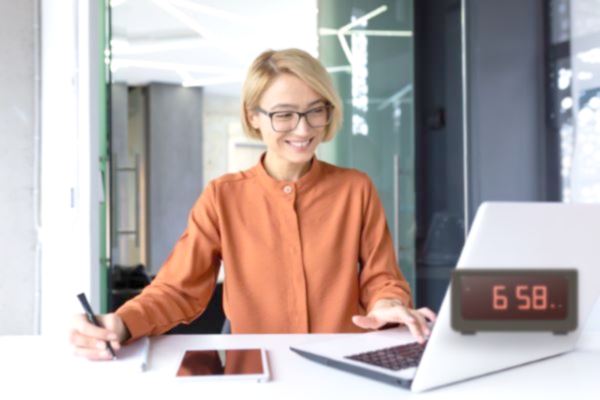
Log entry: 6h58
